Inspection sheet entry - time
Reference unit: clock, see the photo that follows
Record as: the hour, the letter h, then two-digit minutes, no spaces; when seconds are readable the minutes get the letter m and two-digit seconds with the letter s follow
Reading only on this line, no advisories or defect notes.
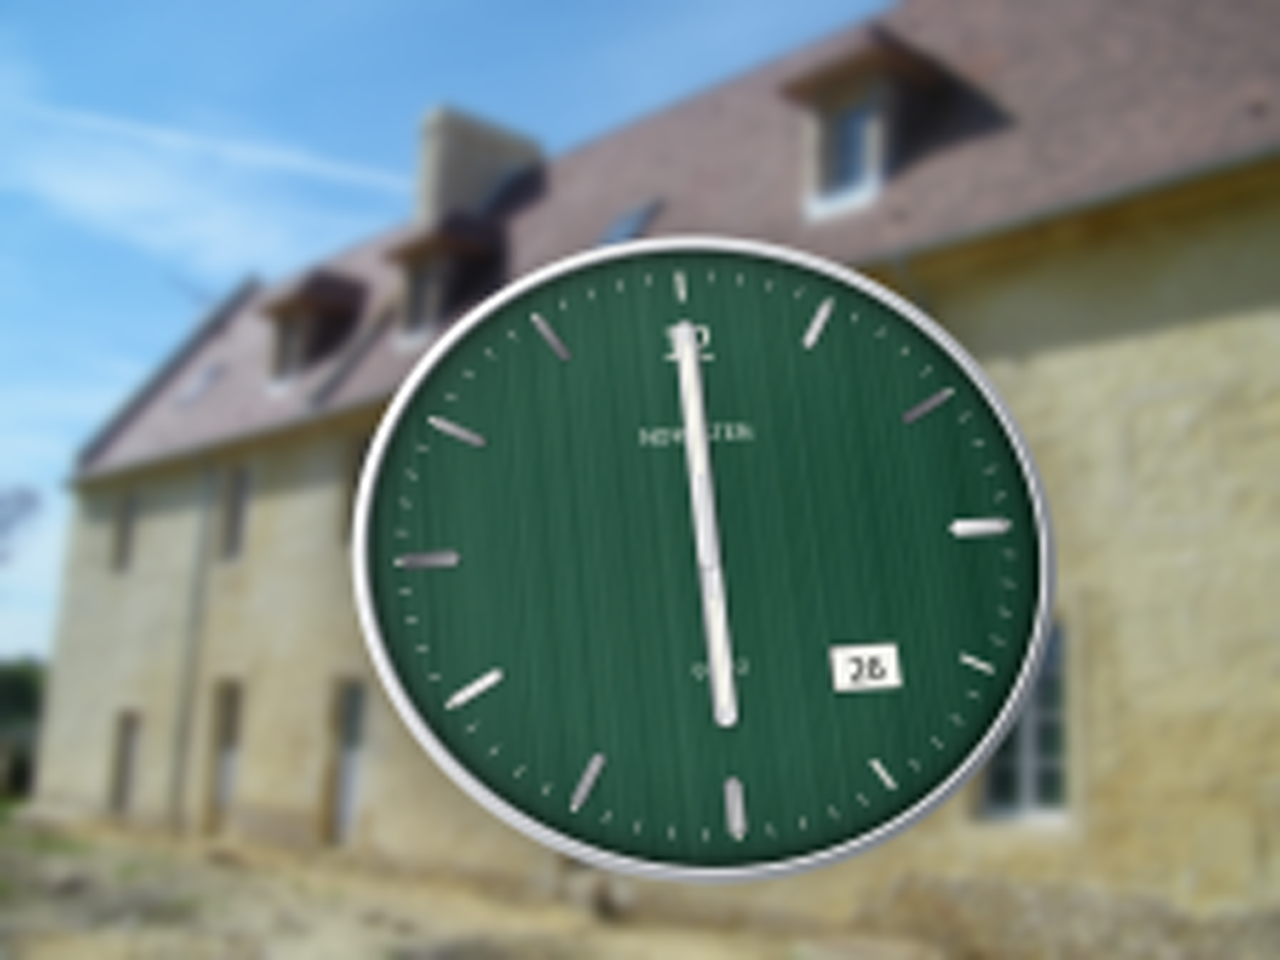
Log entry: 6h00
